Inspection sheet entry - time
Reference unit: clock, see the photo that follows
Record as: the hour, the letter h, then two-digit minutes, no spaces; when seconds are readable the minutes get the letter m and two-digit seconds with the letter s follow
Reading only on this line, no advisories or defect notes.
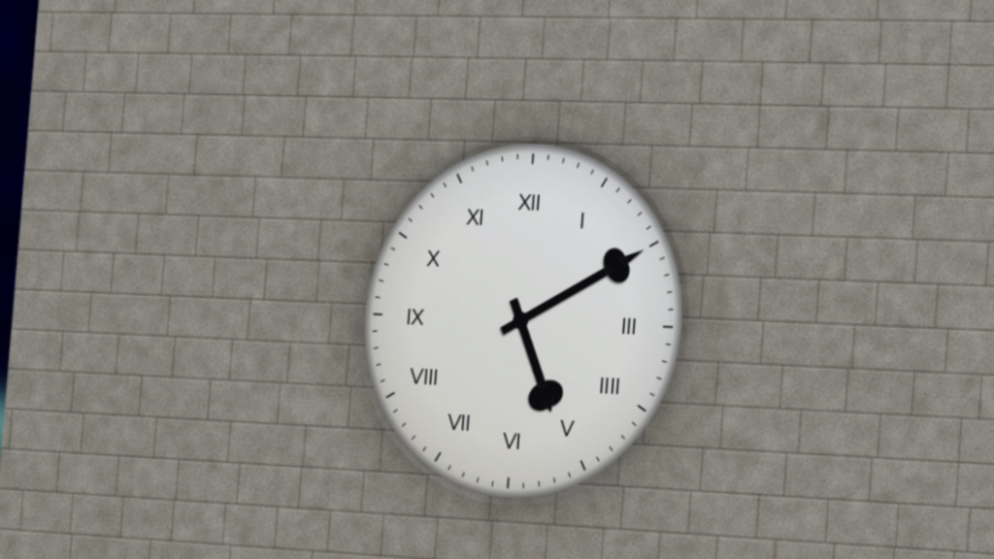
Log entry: 5h10
